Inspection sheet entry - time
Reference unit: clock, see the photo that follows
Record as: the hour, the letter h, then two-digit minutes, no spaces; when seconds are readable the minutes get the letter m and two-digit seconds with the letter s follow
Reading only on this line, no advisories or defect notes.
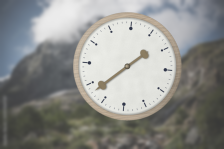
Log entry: 1h38
